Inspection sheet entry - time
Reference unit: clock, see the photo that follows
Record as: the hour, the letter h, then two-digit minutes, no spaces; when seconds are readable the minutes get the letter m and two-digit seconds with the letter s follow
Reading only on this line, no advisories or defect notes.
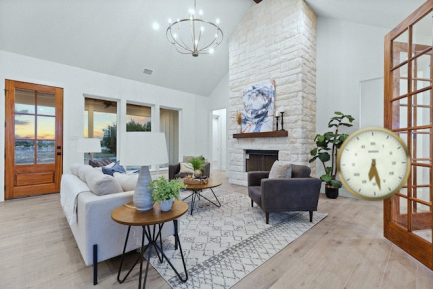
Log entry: 6h28
